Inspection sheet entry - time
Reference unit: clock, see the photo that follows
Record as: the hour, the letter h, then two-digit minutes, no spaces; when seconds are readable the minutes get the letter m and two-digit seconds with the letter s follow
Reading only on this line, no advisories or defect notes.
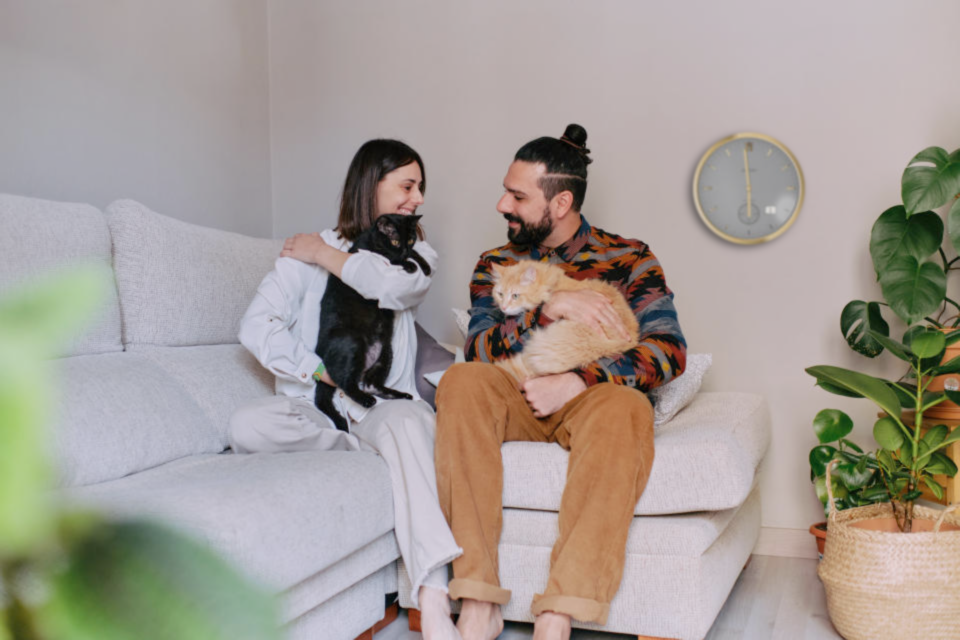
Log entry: 5h59
